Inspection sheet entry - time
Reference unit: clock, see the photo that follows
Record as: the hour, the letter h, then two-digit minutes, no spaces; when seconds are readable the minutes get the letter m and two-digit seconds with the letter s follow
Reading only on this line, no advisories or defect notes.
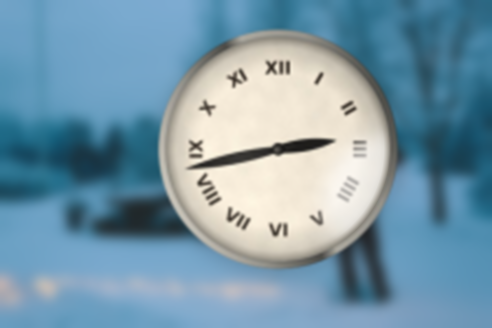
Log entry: 2h43
